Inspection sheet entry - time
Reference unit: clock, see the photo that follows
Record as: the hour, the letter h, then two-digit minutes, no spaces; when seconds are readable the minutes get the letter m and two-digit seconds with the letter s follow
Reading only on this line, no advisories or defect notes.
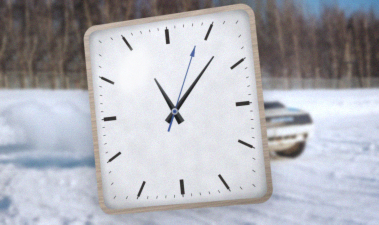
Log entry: 11h07m04s
